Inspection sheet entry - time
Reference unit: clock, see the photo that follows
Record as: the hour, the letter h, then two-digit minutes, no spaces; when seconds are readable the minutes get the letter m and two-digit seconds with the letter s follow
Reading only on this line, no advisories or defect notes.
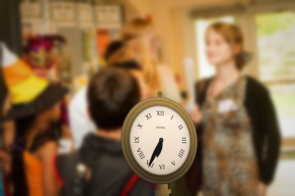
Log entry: 6h35
